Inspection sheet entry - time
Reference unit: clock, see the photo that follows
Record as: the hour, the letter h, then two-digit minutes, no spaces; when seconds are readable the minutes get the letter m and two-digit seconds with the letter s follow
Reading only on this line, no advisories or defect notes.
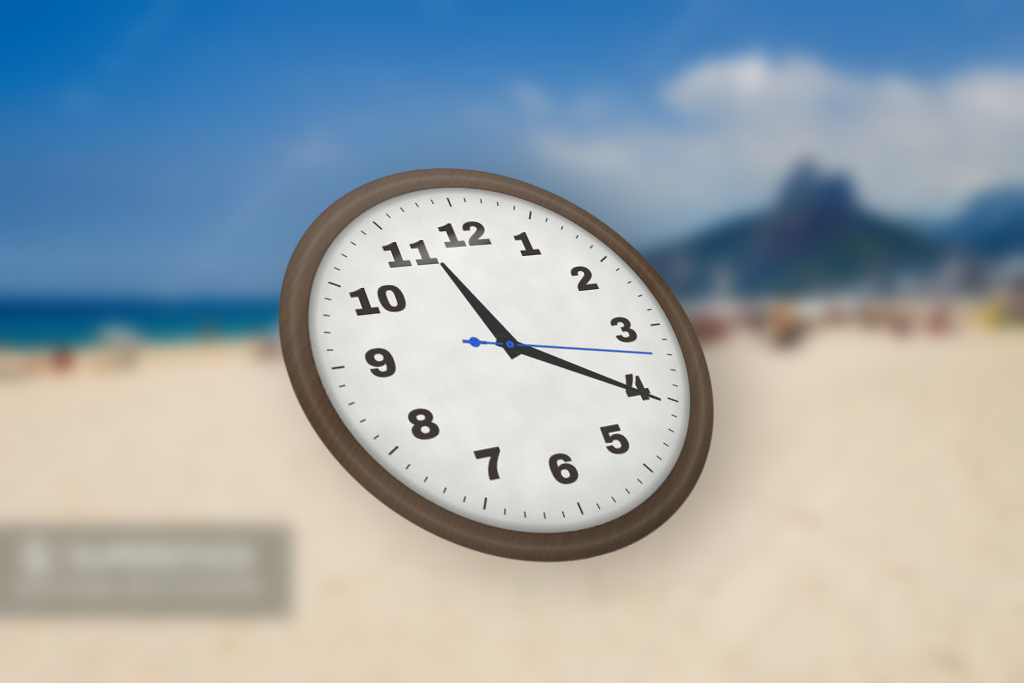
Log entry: 11h20m17s
